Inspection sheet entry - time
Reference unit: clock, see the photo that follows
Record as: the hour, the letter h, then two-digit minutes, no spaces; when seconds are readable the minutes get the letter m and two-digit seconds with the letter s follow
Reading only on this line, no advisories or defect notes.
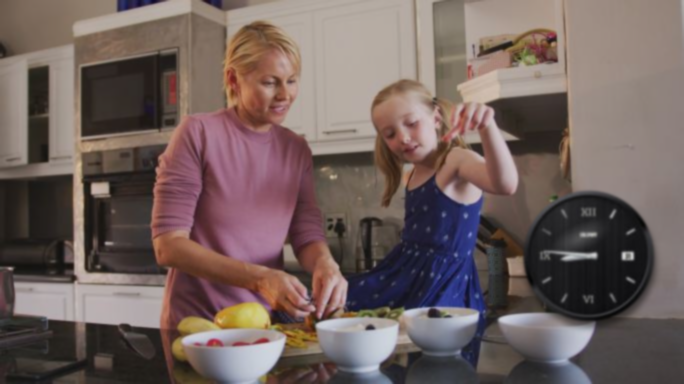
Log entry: 8h46
